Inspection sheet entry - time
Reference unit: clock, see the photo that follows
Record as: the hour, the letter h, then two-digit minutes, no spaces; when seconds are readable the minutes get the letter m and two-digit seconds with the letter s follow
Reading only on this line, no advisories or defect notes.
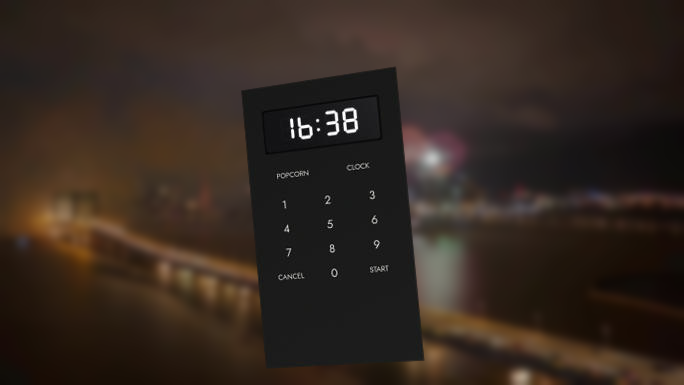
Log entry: 16h38
